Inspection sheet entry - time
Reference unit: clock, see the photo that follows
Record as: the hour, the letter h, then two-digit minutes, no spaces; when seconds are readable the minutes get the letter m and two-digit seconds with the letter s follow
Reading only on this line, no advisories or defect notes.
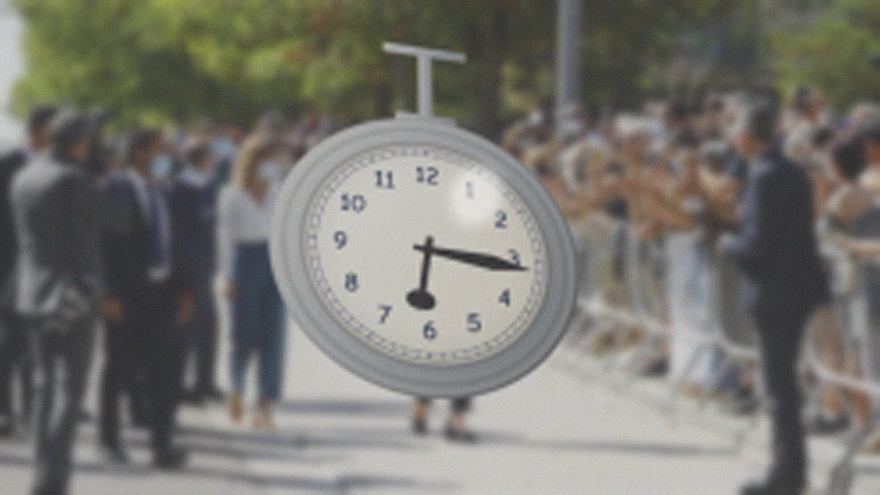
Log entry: 6h16
